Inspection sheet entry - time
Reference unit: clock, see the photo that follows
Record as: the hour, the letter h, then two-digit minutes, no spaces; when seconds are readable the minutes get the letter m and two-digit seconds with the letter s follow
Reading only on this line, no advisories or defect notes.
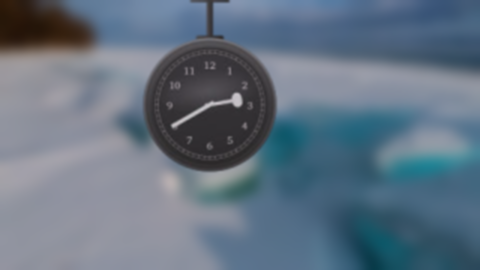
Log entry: 2h40
